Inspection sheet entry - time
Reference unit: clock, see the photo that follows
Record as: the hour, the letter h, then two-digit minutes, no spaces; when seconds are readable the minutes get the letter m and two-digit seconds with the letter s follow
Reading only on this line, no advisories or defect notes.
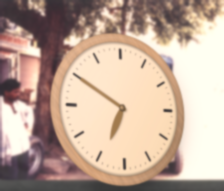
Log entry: 6h50
